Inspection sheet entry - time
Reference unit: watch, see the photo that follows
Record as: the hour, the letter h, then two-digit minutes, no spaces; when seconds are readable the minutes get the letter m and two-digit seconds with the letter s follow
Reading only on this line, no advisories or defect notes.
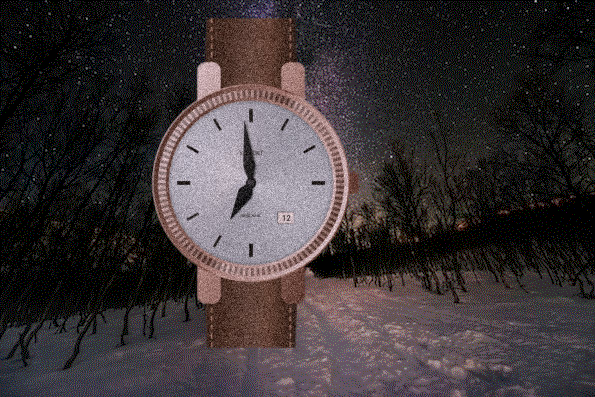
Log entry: 6h59
